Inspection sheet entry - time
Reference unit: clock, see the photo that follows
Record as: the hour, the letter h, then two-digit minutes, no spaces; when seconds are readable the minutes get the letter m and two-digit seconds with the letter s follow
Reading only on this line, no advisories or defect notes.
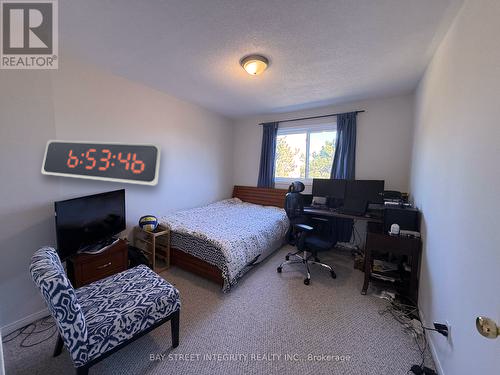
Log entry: 6h53m46s
